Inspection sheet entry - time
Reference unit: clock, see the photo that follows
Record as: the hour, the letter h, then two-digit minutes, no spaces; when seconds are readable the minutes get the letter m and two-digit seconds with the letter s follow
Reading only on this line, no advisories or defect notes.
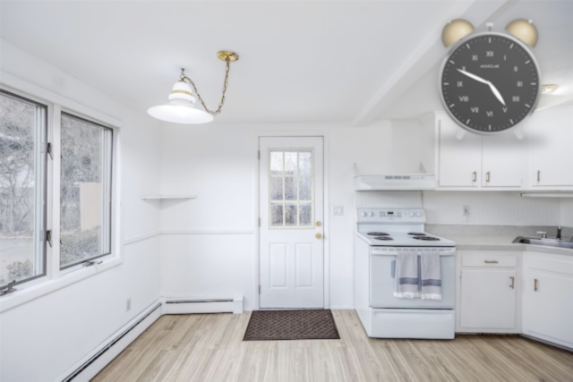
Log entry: 4h49
